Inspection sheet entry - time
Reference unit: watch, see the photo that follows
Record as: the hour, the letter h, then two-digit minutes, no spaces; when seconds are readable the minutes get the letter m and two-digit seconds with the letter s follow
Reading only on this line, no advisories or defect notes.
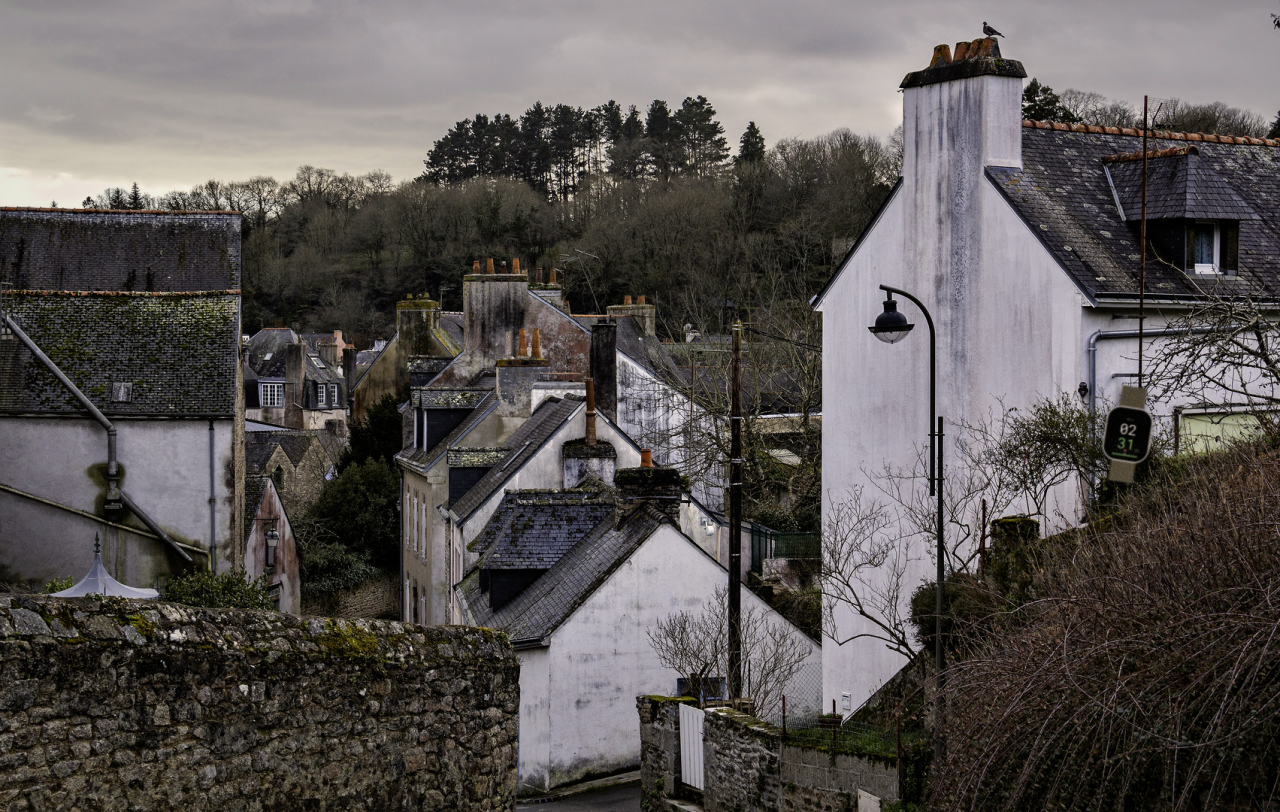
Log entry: 2h31
